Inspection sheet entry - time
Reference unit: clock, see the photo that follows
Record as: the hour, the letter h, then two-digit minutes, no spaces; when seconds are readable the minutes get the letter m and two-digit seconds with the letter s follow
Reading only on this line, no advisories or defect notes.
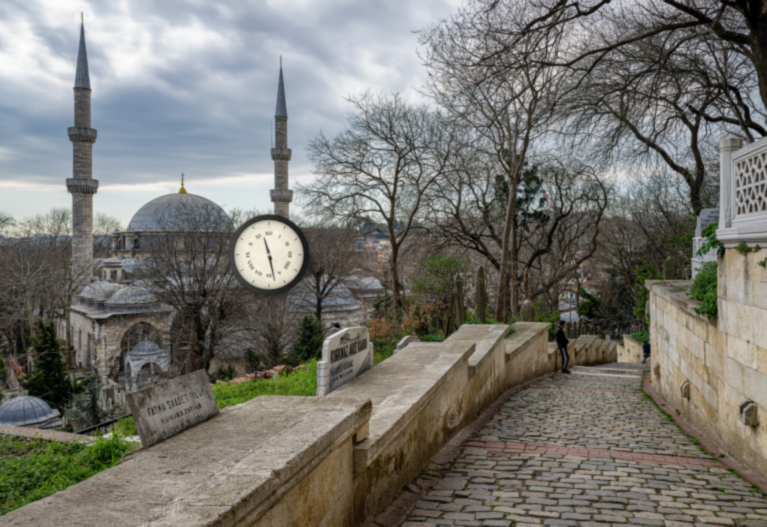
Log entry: 11h28
